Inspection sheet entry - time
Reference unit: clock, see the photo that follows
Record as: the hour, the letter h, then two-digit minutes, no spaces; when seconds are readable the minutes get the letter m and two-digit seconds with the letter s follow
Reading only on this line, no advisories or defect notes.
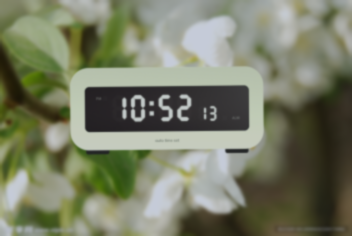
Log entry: 10h52m13s
